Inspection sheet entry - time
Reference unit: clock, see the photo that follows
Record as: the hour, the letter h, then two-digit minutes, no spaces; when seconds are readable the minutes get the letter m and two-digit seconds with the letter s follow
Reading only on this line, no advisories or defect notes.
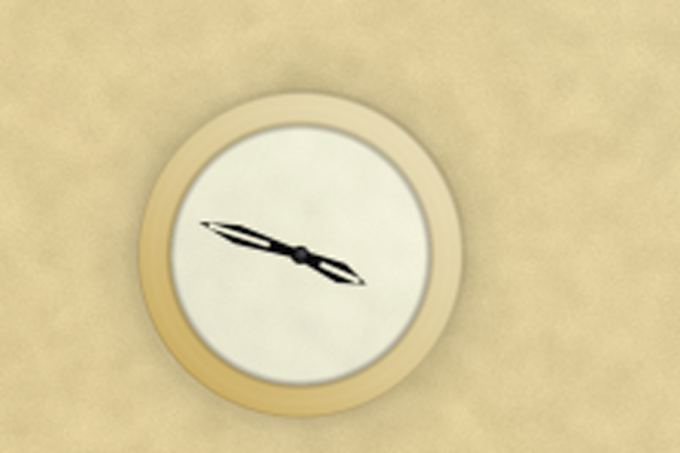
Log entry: 3h48
